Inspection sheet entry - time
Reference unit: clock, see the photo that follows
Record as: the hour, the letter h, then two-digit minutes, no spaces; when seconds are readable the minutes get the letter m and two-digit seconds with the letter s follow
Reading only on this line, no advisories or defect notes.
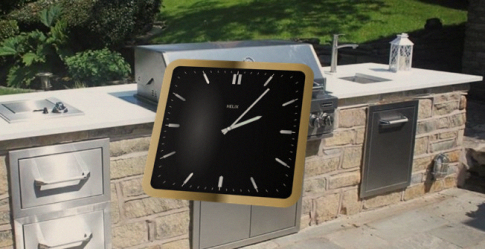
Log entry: 2h06
